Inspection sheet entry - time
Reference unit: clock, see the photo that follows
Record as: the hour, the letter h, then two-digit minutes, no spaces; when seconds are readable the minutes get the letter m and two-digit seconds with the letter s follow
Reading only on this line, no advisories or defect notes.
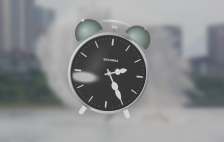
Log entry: 2h25
